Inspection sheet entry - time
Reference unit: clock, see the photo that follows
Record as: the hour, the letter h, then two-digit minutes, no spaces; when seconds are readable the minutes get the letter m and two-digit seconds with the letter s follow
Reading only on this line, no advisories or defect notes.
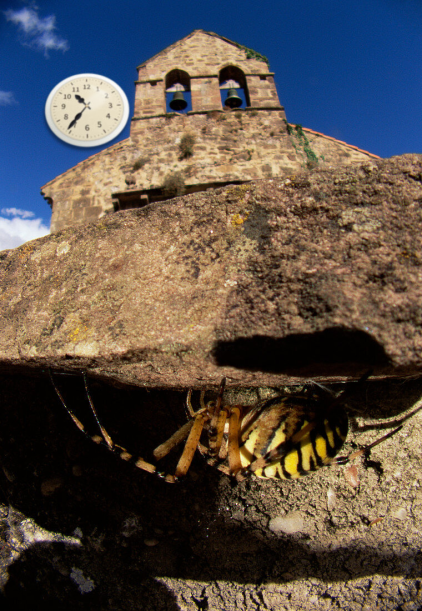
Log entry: 10h36
